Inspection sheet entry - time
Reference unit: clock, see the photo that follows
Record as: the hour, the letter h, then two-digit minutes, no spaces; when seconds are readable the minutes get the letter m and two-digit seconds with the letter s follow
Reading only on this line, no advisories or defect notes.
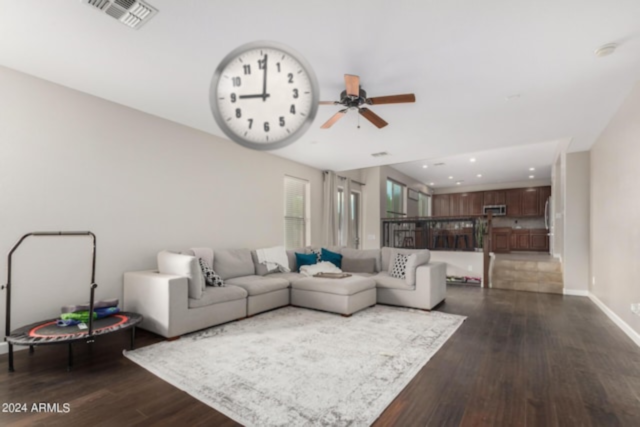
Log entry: 9h01
